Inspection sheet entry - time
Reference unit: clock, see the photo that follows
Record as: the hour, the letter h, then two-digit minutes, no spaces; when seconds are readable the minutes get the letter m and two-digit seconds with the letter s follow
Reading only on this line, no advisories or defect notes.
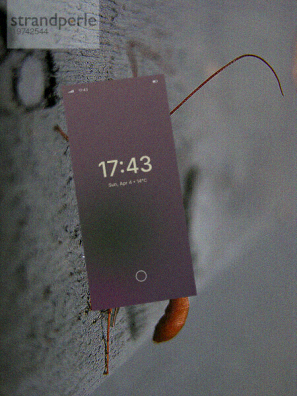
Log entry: 17h43
